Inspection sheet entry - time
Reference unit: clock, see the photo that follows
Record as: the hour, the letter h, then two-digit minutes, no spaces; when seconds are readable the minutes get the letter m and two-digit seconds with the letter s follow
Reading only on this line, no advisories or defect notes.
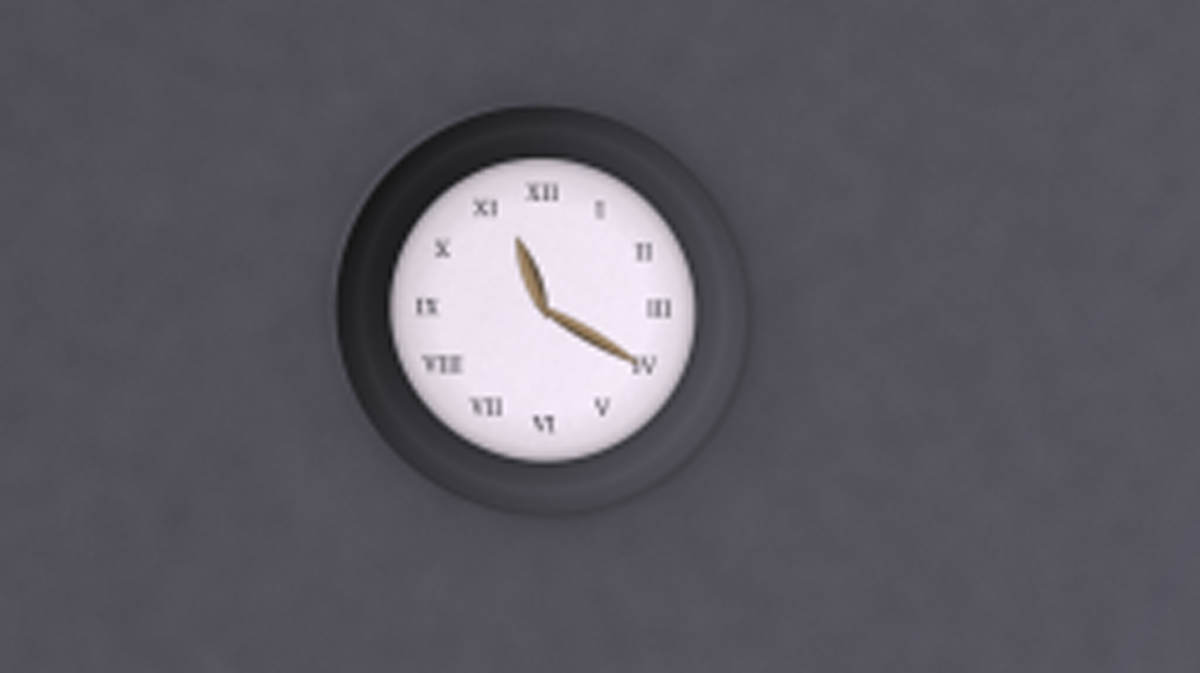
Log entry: 11h20
